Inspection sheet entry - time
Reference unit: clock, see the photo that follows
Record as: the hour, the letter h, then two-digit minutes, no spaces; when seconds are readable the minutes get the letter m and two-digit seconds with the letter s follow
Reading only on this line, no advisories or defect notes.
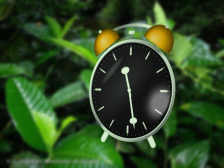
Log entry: 11h28
